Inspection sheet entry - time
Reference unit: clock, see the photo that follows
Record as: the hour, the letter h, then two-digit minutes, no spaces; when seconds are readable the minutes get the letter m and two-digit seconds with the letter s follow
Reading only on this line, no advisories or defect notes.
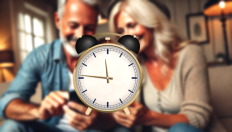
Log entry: 11h46
